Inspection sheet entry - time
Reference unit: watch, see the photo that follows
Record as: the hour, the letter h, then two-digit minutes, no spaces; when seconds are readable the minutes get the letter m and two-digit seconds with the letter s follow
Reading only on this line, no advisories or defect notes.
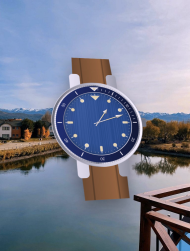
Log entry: 1h12
